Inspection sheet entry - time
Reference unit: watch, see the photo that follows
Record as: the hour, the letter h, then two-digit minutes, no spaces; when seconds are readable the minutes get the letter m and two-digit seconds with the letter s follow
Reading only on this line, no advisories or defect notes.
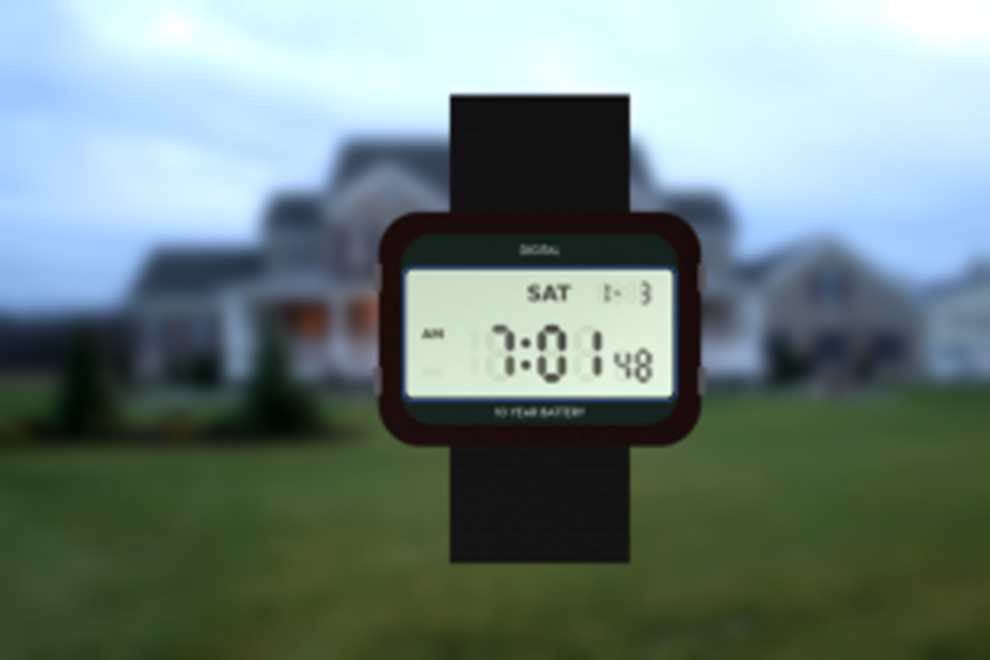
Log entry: 7h01m48s
